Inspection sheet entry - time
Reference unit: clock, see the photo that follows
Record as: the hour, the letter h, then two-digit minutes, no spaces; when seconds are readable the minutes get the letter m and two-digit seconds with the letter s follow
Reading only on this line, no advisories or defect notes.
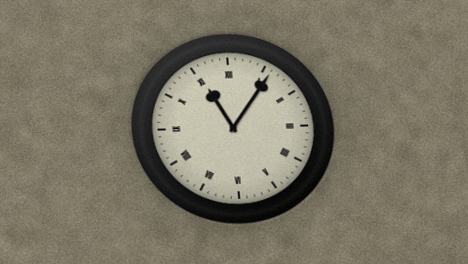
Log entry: 11h06
